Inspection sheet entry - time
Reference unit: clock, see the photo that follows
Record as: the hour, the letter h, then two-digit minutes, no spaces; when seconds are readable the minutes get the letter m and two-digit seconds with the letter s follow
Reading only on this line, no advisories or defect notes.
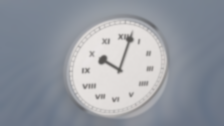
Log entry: 10h02
